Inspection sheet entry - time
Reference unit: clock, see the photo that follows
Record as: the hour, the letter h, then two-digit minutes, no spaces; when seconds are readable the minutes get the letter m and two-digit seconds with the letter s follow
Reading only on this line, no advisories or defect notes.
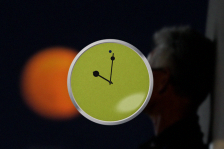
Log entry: 10h01
